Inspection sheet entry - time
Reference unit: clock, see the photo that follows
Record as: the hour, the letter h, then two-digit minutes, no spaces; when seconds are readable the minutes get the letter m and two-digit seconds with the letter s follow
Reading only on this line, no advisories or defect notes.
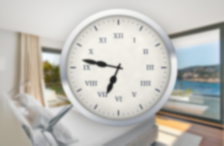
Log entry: 6h47
